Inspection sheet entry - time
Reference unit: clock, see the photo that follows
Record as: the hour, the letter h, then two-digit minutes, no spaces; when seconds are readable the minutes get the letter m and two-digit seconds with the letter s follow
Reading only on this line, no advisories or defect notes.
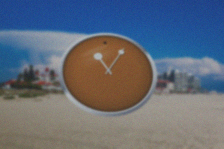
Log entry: 11h06
